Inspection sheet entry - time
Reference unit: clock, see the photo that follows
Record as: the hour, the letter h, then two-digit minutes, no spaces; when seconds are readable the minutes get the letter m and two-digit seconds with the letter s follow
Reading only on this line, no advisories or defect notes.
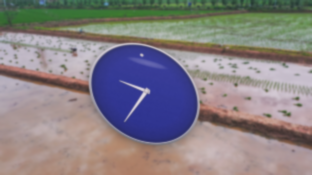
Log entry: 9h36
